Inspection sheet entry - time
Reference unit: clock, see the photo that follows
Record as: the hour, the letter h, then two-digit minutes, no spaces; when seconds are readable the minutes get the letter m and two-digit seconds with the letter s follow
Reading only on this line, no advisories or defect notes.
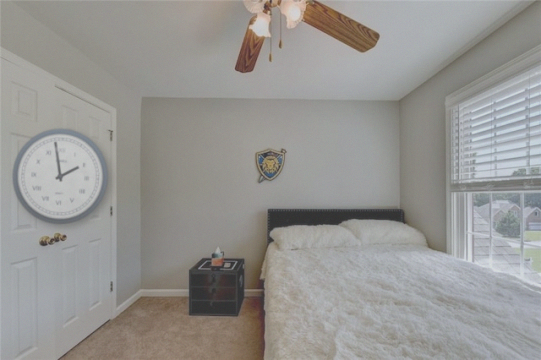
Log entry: 1h58
